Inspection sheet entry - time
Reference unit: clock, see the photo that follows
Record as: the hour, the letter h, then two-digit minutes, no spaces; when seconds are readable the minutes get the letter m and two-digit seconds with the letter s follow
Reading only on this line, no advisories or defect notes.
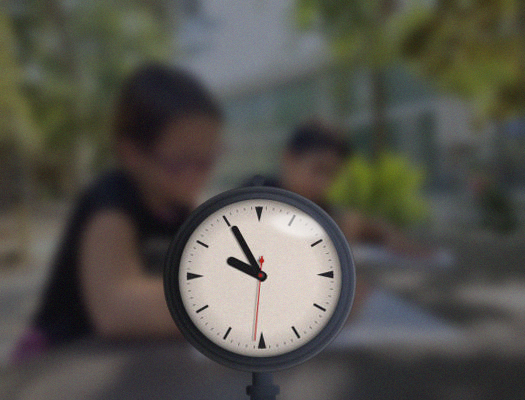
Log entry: 9h55m31s
